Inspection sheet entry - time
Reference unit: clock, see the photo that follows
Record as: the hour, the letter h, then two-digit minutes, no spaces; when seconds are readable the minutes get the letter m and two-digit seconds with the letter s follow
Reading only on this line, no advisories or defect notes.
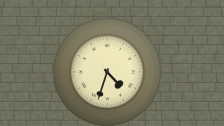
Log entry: 4h33
